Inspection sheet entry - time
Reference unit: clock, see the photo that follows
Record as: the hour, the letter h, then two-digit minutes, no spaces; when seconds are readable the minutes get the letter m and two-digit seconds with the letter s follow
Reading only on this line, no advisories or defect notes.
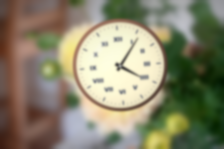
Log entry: 4h06
